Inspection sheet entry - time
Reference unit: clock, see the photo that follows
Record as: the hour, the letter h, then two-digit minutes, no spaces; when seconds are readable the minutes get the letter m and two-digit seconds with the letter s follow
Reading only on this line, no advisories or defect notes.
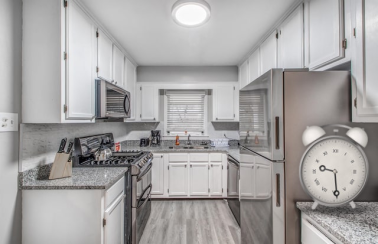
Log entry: 9h29
